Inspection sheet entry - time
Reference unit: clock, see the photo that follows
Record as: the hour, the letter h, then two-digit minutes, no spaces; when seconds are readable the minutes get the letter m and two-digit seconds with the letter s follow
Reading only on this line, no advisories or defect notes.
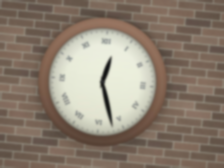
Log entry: 12h27
